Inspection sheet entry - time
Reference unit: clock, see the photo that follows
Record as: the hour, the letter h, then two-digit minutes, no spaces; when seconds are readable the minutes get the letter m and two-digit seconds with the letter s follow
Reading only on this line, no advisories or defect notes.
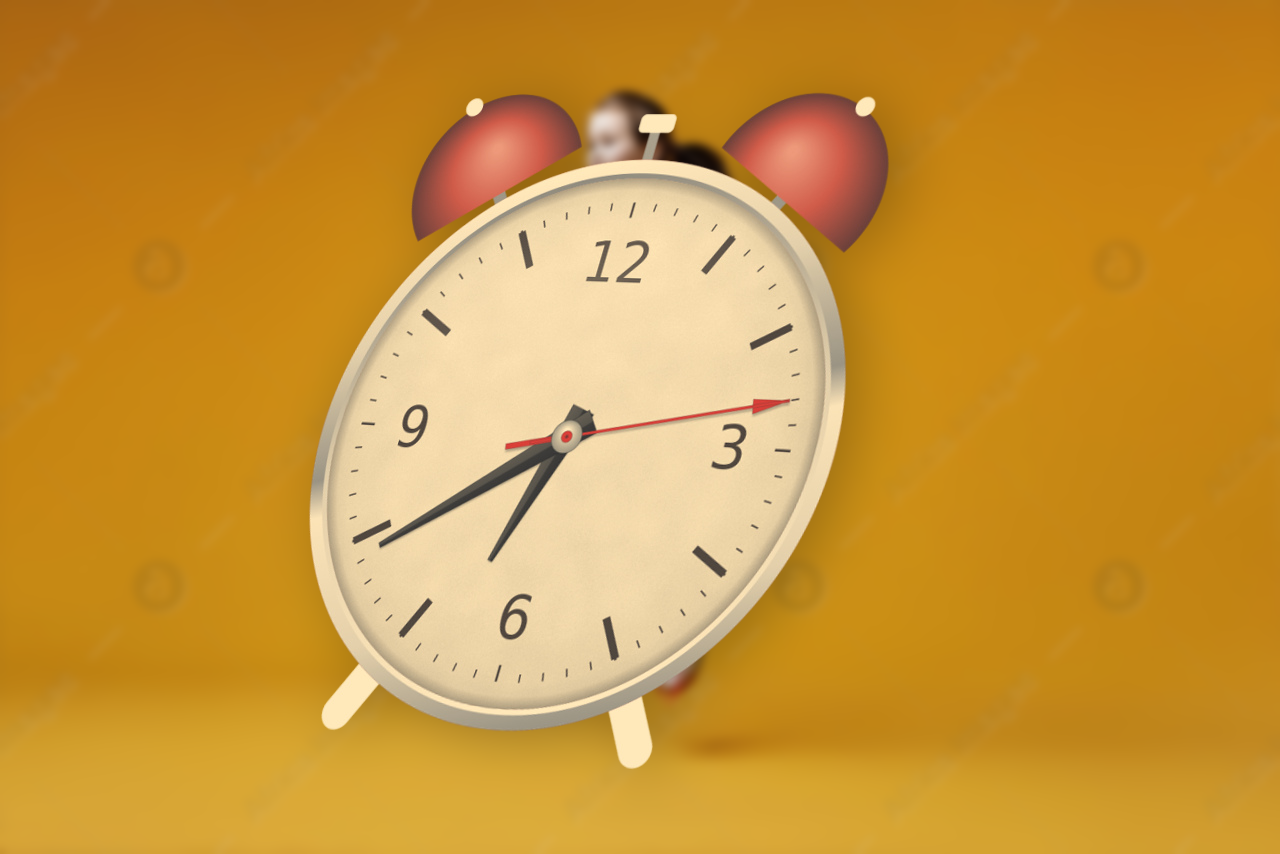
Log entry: 6h39m13s
